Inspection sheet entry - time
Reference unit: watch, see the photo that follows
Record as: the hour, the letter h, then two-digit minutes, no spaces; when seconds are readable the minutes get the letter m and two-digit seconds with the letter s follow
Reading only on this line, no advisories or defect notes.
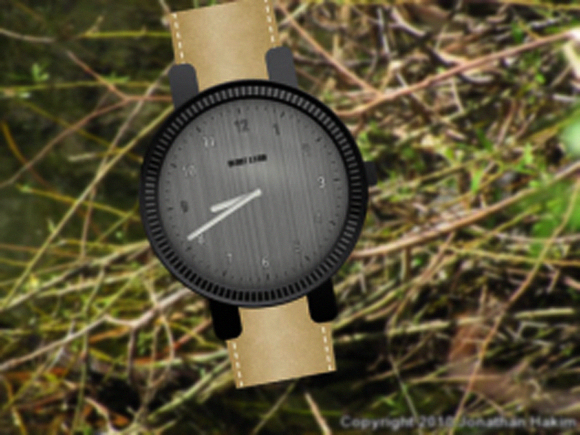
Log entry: 8h41
